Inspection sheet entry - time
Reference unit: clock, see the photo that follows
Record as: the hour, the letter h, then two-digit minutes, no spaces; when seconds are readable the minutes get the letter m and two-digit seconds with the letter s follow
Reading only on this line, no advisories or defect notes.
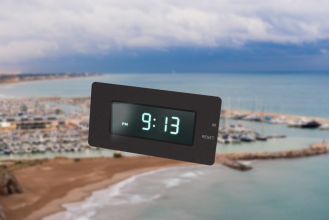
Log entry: 9h13
